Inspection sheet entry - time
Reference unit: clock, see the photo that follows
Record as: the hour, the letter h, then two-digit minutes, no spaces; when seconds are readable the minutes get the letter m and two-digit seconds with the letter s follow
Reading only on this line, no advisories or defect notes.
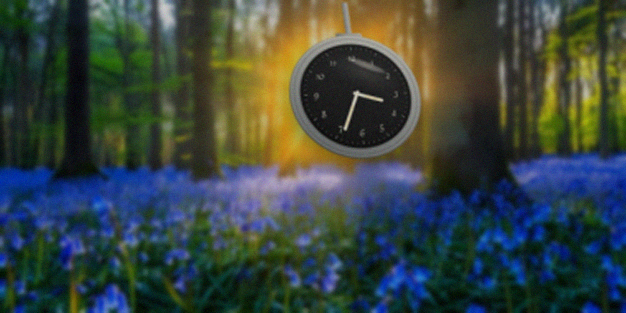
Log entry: 3h34
